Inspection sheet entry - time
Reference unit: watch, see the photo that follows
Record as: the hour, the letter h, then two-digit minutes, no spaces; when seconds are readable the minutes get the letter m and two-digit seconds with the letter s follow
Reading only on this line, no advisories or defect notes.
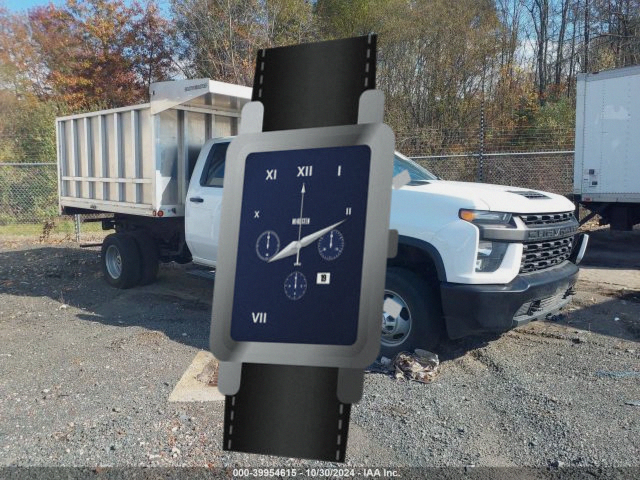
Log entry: 8h11
